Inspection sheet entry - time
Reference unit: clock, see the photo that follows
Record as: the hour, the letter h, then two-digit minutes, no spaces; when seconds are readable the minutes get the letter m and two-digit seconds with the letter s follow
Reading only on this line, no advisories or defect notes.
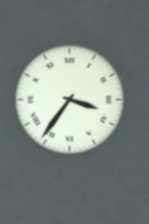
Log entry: 3h36
